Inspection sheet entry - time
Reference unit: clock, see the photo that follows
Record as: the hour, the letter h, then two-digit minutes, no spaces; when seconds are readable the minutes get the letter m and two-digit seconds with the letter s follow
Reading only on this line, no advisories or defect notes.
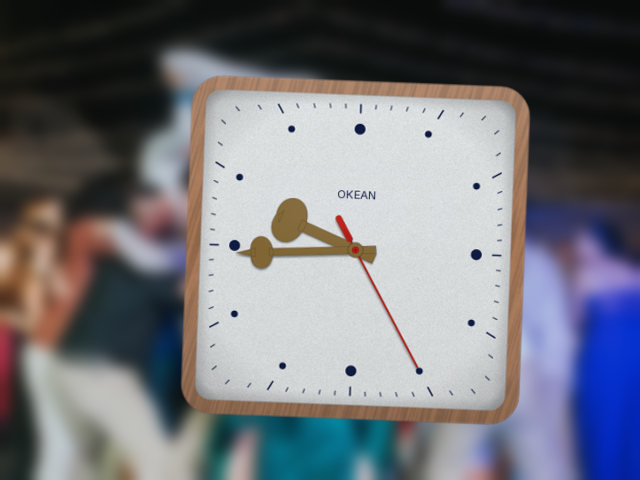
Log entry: 9h44m25s
